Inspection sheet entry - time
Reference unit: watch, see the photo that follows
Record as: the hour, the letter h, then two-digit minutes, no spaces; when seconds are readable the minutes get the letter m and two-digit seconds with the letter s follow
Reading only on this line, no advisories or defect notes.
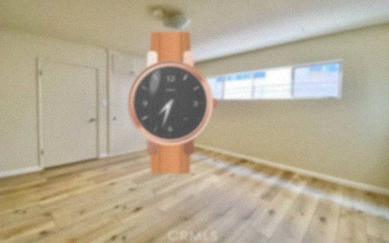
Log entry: 7h33
